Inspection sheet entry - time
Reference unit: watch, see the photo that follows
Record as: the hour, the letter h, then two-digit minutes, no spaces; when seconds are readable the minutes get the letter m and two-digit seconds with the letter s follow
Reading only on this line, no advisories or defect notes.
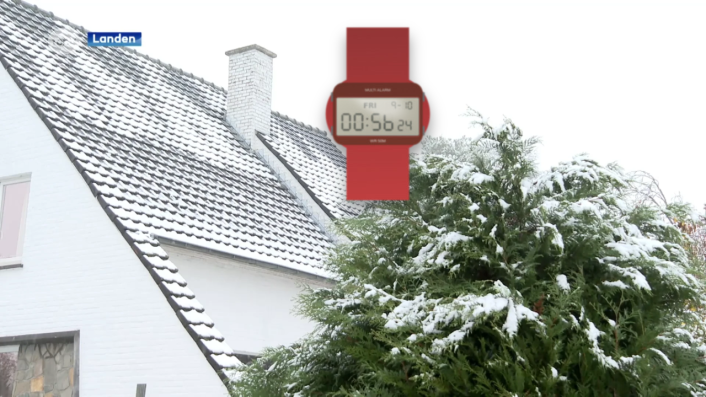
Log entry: 0h56m24s
